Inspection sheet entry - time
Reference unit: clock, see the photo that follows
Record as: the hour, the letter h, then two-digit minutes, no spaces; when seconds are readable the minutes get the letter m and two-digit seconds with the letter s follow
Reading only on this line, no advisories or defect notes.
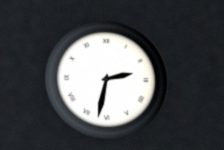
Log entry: 2h32
